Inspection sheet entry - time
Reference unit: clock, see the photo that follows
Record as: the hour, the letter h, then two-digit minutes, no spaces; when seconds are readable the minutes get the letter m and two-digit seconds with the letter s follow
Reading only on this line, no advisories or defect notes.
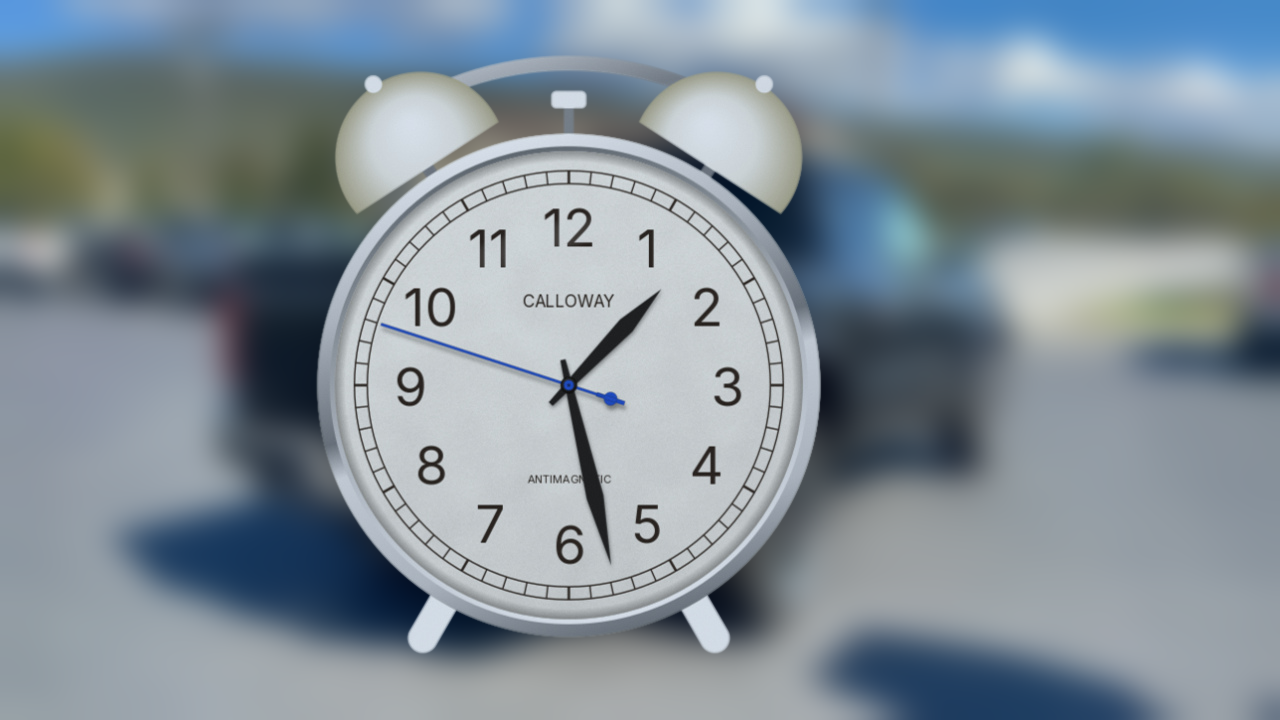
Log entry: 1h27m48s
